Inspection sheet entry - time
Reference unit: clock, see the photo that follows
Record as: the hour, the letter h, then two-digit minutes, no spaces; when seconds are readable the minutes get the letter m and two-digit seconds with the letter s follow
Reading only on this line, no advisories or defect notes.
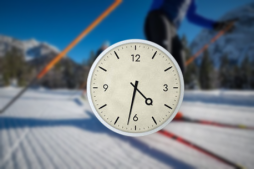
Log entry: 4h32
